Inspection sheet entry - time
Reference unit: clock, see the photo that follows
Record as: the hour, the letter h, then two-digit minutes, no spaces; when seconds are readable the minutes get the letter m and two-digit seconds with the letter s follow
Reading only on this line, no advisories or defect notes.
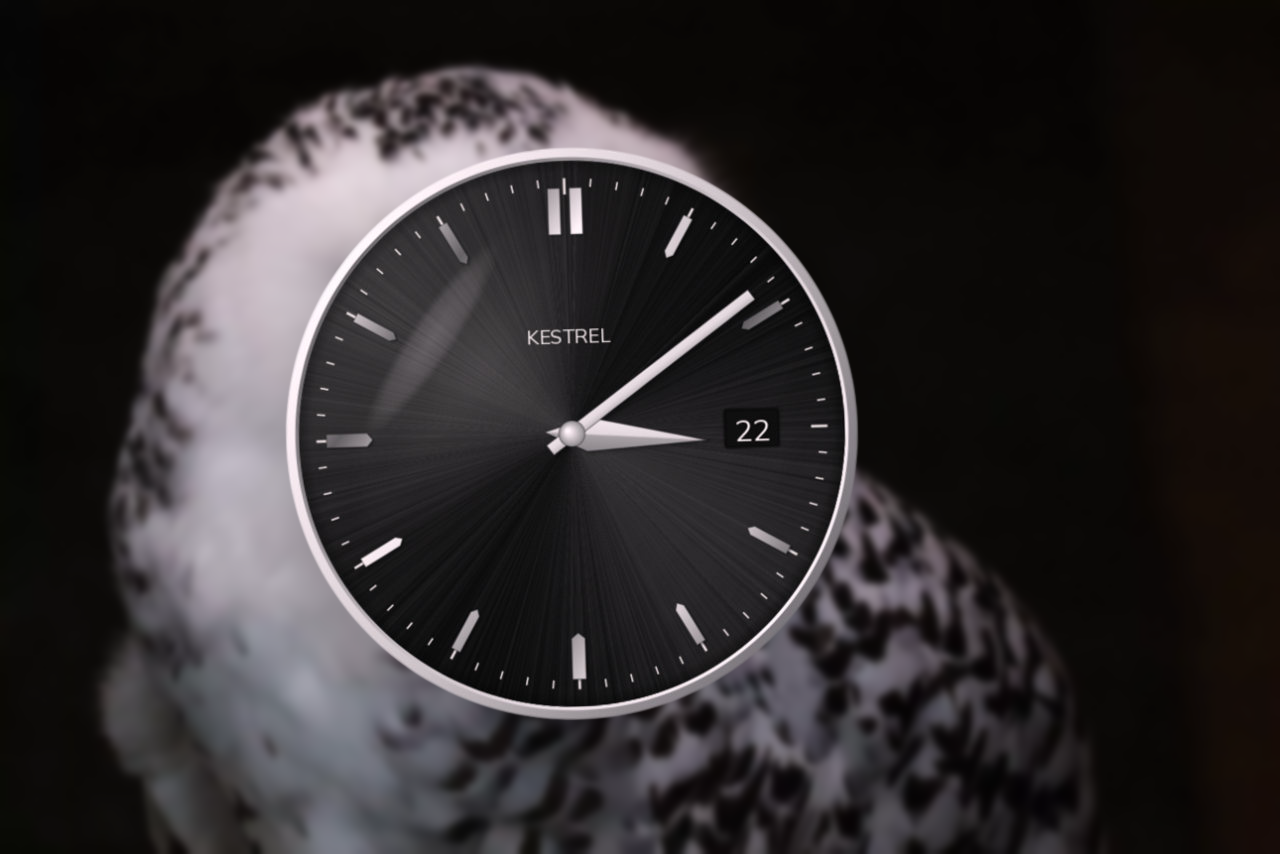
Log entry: 3h09
